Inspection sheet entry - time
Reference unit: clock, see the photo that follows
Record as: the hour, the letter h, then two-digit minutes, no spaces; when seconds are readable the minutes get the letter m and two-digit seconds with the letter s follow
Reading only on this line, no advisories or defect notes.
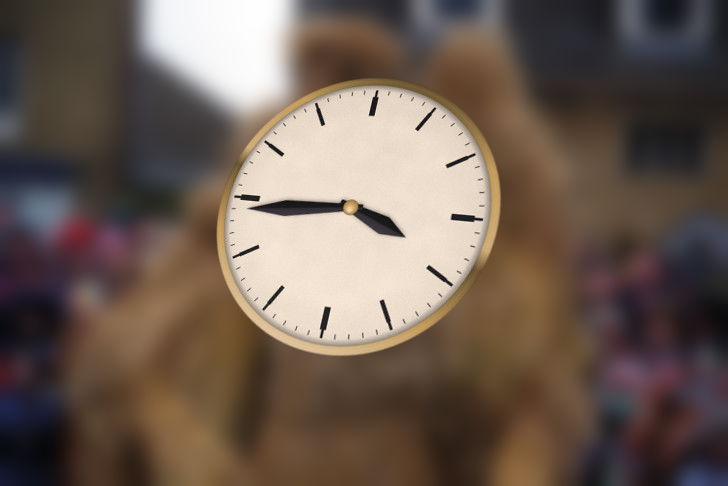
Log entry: 3h44
